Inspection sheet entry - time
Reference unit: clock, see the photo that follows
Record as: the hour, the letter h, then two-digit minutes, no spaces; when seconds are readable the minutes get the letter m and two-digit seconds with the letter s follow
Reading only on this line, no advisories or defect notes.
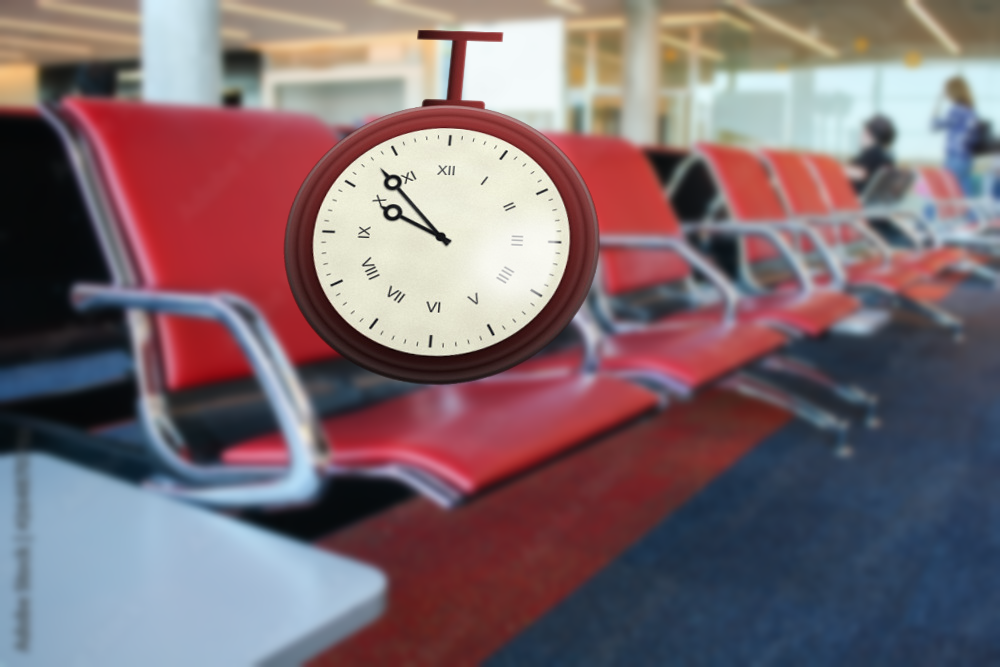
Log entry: 9h53
